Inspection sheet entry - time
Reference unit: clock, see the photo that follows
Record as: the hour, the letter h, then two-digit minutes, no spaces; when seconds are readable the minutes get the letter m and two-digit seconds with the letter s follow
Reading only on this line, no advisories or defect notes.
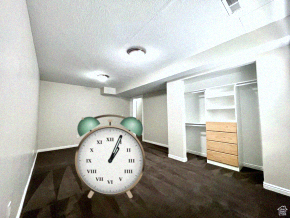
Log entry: 1h04
